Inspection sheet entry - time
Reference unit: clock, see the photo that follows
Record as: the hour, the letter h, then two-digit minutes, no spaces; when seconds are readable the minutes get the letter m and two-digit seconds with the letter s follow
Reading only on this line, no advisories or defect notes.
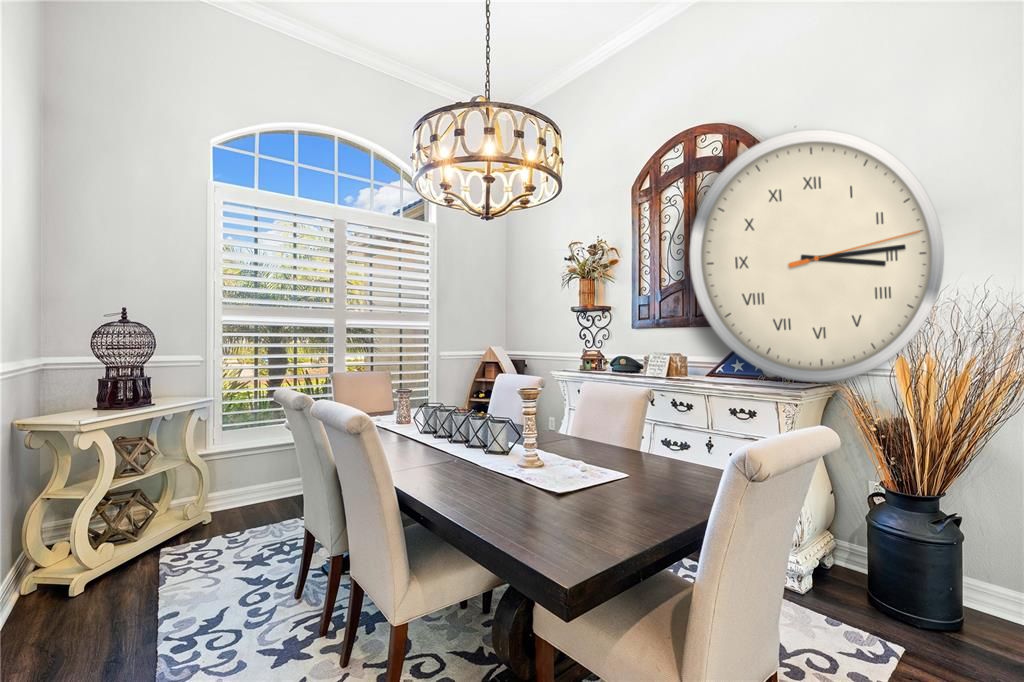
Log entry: 3h14m13s
